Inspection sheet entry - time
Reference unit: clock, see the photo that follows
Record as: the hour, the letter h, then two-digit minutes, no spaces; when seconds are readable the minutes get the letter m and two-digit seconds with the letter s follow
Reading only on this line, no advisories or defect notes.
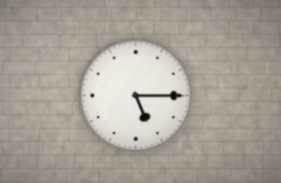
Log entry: 5h15
